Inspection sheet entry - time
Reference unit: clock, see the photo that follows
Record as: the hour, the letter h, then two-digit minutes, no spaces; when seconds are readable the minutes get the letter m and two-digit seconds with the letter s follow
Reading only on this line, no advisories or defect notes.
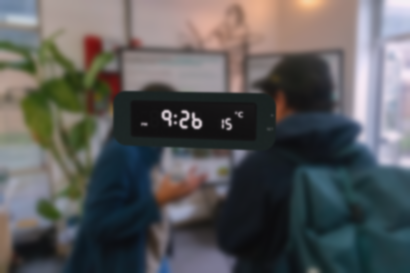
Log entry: 9h26
